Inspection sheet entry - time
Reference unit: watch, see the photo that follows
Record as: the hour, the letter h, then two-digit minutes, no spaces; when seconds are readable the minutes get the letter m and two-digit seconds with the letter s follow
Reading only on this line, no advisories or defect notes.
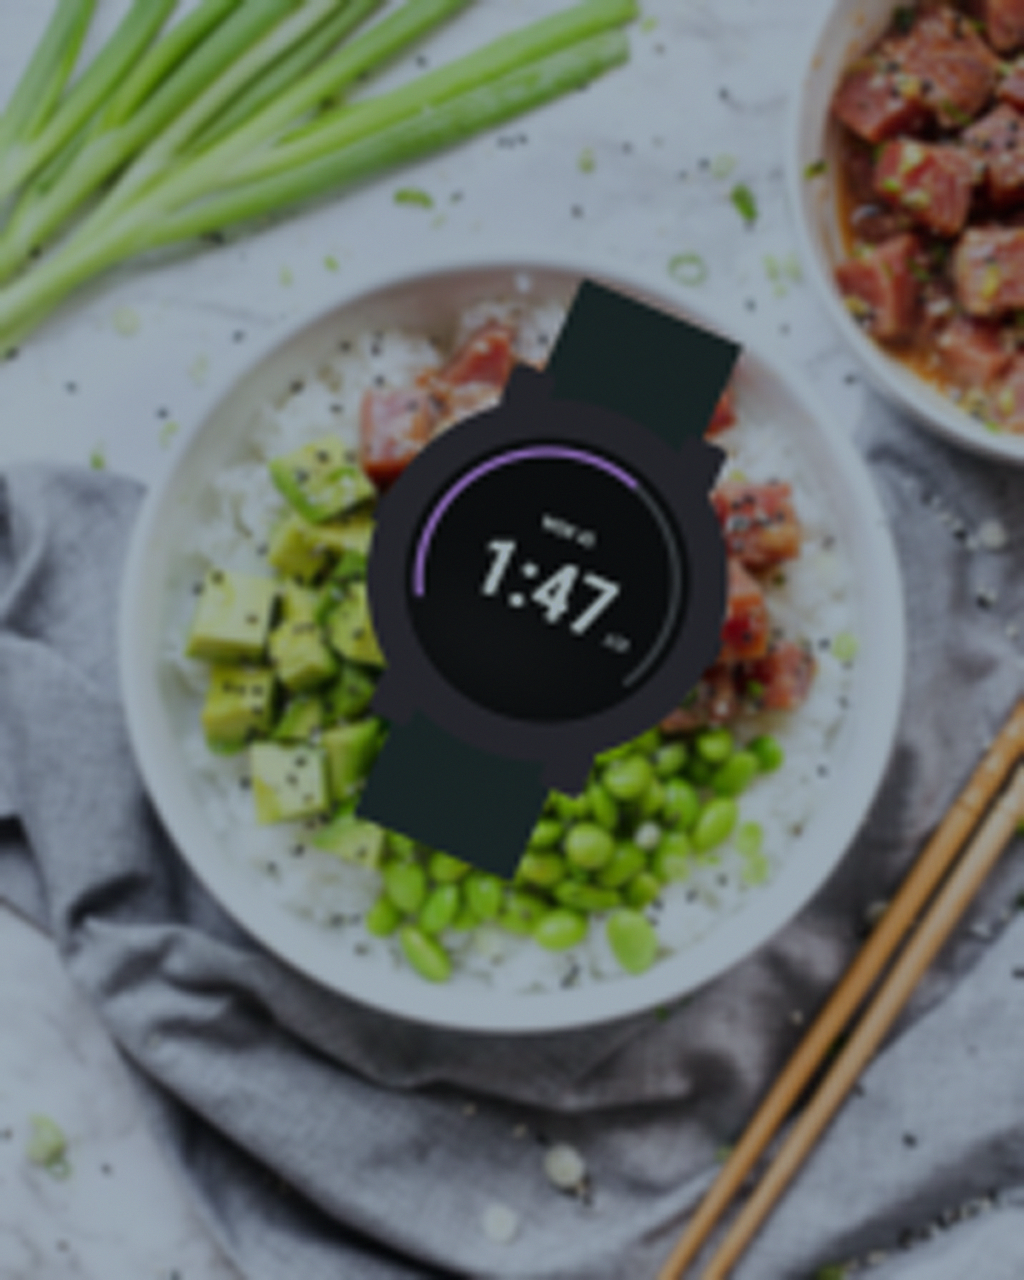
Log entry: 1h47
